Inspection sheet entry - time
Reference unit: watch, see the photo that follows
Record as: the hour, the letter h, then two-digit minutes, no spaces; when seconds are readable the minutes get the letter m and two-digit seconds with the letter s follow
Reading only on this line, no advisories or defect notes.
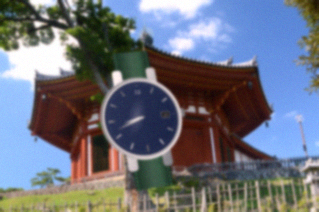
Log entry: 8h42
